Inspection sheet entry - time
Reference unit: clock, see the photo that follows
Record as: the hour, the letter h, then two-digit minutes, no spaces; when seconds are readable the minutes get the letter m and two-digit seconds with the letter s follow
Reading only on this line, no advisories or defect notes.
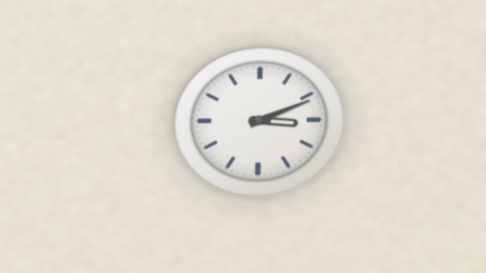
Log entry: 3h11
